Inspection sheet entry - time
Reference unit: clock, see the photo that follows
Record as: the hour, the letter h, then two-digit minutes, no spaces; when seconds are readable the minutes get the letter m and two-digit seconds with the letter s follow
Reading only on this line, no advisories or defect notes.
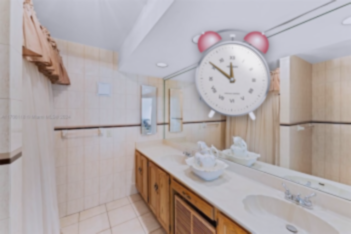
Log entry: 11h51
